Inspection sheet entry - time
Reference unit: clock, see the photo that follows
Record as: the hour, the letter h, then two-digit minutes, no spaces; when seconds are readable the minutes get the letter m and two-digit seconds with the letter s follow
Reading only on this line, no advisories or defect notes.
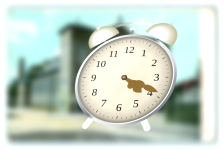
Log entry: 4h19
